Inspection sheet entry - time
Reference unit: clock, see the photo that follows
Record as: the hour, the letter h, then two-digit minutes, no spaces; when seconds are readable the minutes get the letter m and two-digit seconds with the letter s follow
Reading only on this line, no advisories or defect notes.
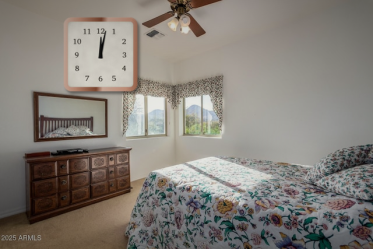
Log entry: 12h02
